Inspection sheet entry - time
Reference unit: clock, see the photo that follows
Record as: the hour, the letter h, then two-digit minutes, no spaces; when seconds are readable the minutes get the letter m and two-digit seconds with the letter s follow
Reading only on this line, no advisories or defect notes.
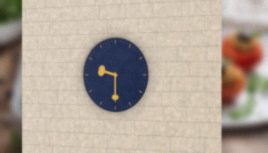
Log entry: 9h30
